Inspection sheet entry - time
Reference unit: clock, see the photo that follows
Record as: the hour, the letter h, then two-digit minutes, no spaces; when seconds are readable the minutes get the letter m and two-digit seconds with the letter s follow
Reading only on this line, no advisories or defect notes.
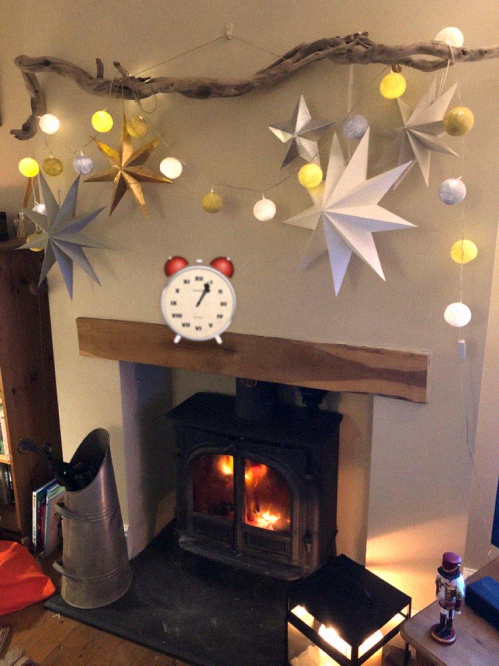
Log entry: 1h04
